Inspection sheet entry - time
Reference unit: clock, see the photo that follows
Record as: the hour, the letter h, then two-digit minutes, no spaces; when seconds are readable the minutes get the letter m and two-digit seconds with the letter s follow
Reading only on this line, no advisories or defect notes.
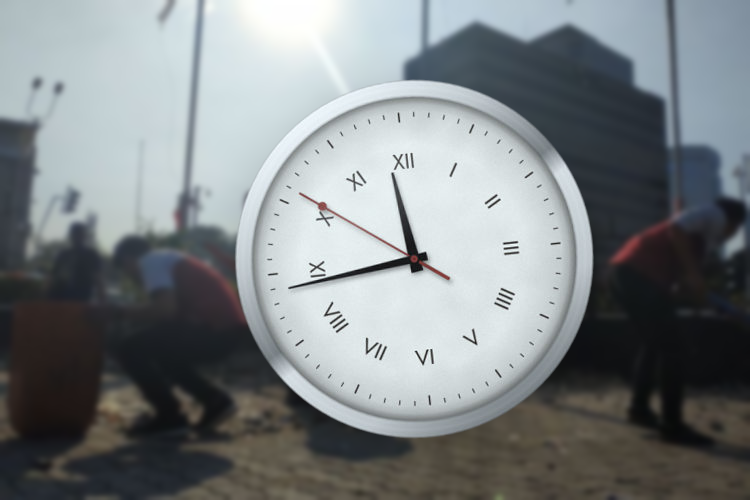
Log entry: 11h43m51s
